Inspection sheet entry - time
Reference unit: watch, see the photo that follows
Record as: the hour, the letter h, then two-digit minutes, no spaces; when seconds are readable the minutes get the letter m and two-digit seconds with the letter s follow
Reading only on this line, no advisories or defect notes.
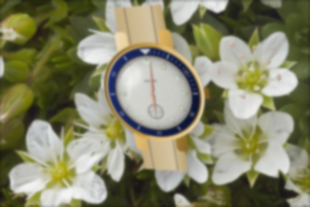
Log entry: 6h01
